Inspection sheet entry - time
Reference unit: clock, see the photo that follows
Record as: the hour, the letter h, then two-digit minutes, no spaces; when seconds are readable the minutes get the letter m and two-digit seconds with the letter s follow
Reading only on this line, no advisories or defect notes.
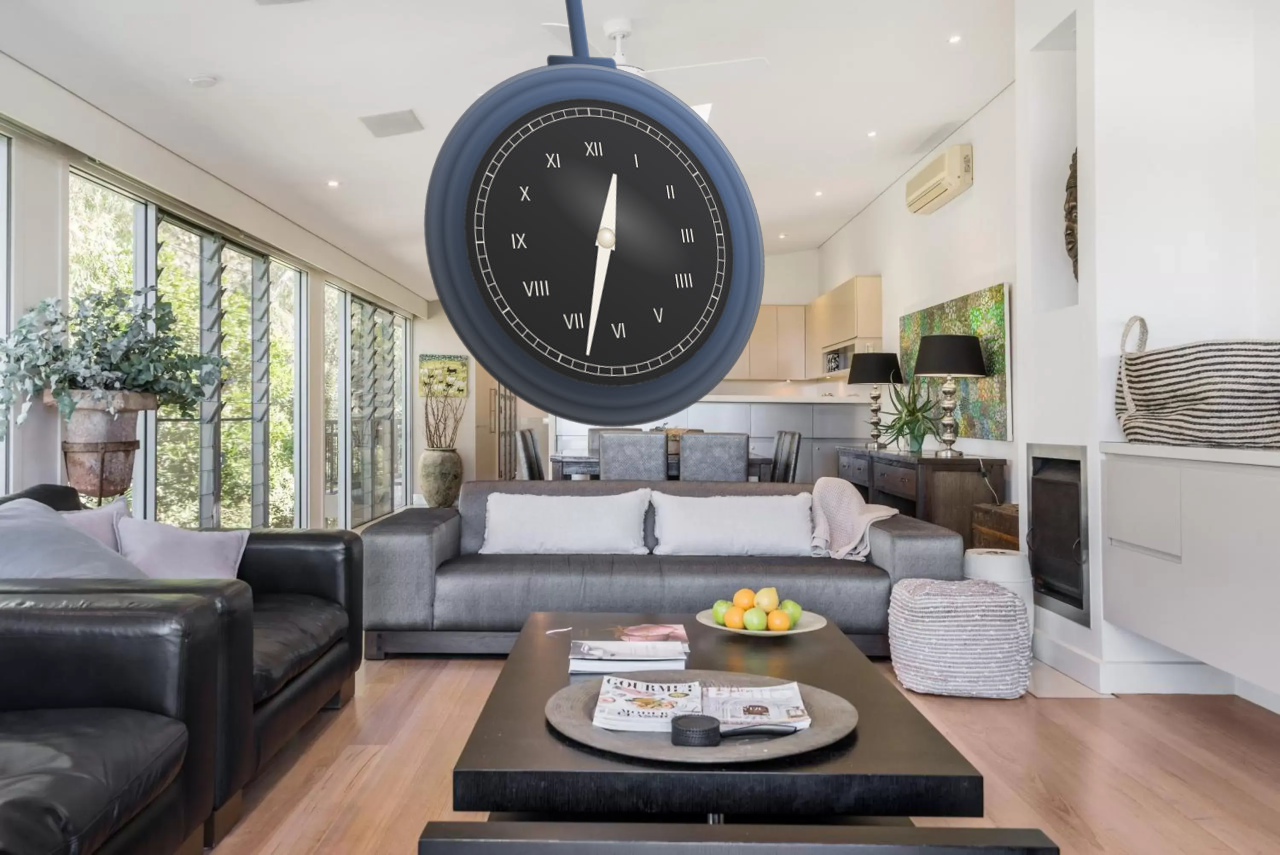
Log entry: 12h33
